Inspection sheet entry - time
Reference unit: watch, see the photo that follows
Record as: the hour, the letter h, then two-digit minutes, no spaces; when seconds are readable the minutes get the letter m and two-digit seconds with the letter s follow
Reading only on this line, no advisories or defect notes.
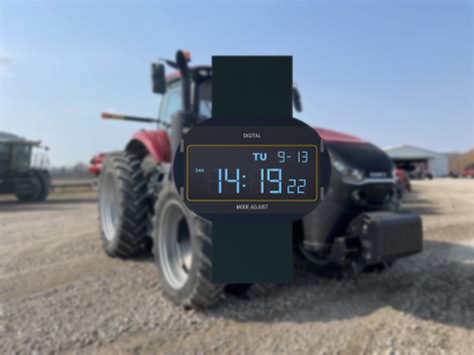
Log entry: 14h19m22s
